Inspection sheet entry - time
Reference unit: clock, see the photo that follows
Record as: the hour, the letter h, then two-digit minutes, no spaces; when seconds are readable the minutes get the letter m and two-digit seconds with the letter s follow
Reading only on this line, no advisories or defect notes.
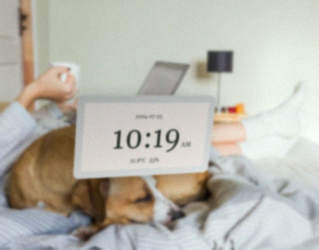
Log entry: 10h19
